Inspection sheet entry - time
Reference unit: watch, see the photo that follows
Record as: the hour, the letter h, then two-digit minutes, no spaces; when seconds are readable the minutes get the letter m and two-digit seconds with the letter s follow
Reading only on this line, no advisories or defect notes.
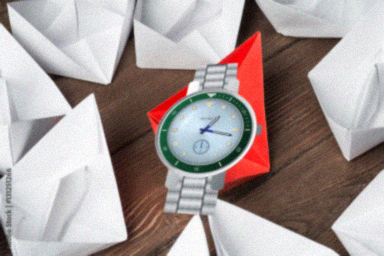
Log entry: 1h17
